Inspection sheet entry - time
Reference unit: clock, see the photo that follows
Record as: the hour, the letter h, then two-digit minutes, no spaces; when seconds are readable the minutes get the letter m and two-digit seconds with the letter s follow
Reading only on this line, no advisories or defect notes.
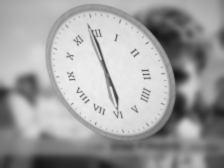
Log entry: 5h59
